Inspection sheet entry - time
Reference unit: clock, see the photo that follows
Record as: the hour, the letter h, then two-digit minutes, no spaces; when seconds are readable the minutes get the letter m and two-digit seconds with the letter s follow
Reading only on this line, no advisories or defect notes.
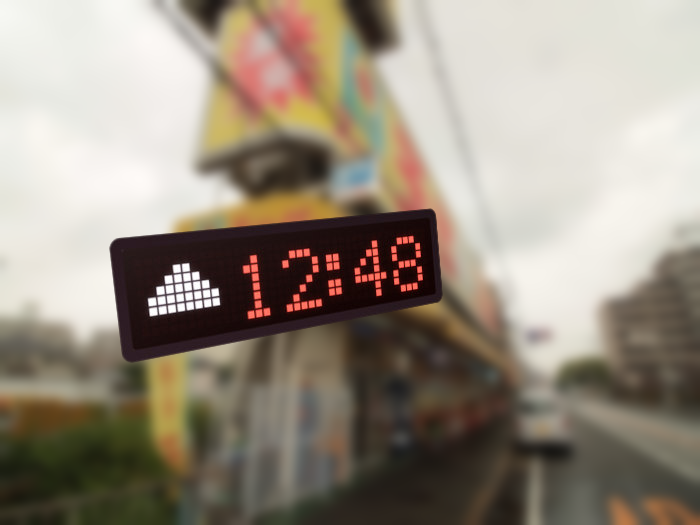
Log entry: 12h48
